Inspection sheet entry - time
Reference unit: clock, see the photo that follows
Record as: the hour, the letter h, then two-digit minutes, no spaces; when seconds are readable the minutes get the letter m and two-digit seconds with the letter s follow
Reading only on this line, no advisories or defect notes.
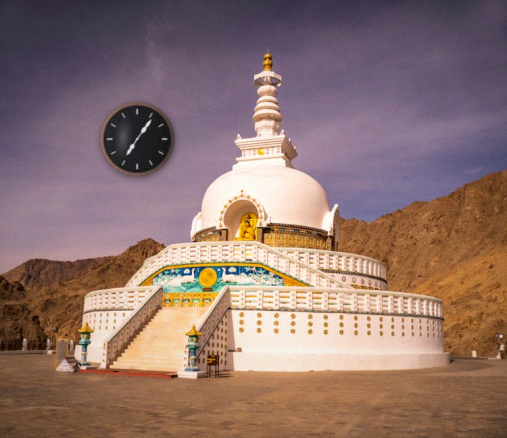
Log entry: 7h06
